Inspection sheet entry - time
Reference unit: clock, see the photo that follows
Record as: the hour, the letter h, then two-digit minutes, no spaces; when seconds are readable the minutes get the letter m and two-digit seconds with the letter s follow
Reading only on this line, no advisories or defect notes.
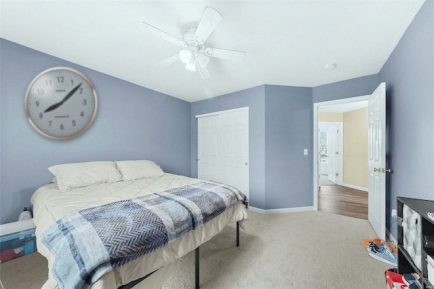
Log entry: 8h08
